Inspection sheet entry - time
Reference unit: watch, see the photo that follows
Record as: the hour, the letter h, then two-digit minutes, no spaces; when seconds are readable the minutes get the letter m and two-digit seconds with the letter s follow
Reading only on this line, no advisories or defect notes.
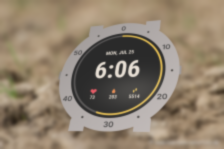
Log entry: 6h06
